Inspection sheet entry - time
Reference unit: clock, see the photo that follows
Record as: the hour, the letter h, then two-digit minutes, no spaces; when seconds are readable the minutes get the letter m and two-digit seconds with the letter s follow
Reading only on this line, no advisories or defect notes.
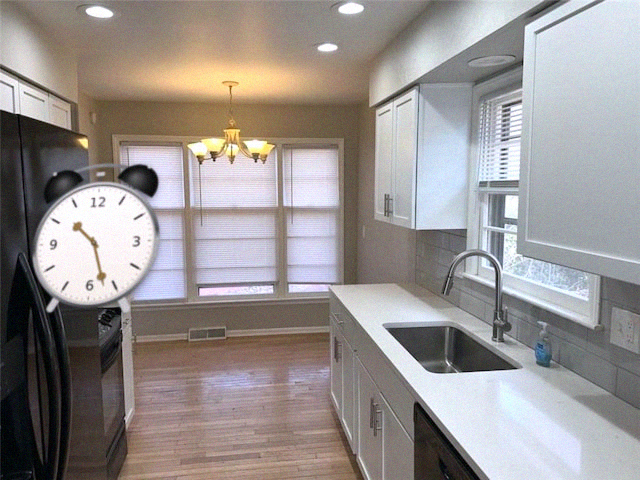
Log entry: 10h27
